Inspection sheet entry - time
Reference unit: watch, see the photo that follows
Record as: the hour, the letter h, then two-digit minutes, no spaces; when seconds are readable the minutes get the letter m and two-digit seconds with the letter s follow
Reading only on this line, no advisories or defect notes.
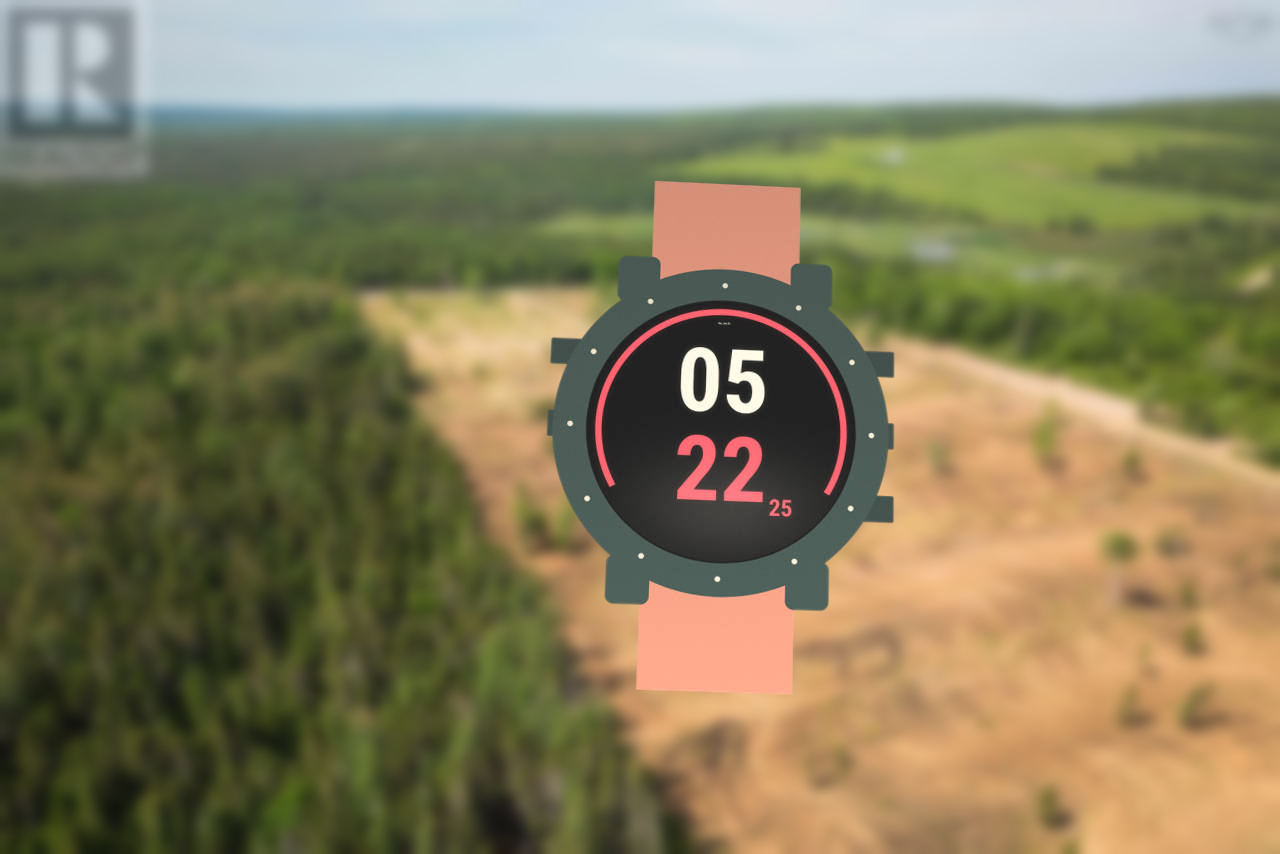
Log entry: 5h22m25s
